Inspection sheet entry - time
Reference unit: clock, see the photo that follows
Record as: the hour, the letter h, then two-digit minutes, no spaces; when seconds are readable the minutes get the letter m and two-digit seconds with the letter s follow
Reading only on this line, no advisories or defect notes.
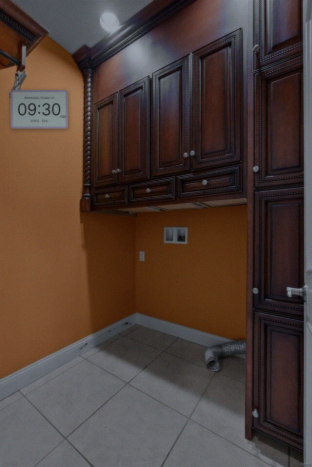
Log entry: 9h30
